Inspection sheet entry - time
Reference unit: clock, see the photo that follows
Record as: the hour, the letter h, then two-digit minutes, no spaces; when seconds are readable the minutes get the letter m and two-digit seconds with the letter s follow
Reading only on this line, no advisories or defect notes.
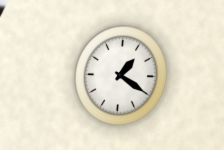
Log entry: 1h20
